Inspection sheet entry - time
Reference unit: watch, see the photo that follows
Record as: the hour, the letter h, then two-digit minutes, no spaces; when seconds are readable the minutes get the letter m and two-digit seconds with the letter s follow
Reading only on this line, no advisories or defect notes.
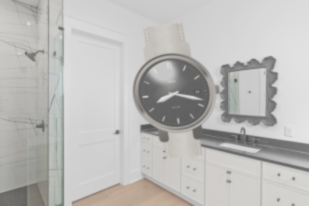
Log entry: 8h18
